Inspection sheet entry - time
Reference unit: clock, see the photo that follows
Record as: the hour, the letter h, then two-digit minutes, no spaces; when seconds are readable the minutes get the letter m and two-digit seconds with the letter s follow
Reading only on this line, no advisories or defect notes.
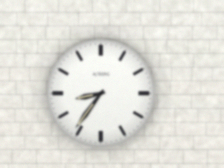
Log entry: 8h36
